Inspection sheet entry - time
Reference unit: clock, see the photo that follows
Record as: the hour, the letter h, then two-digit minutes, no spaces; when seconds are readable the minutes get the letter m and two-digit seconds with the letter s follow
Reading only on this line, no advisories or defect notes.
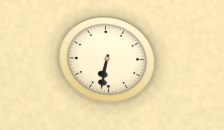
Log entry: 6h32
